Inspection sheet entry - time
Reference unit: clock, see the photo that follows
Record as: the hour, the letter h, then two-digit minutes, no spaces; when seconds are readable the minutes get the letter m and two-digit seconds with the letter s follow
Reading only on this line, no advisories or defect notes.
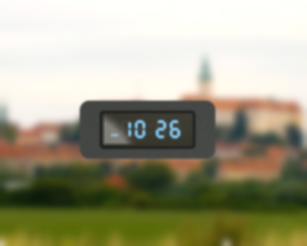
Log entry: 10h26
